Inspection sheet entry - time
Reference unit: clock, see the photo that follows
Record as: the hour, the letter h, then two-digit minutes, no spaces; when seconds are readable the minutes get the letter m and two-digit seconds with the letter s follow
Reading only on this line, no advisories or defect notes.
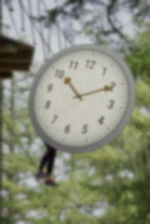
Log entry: 10h10
